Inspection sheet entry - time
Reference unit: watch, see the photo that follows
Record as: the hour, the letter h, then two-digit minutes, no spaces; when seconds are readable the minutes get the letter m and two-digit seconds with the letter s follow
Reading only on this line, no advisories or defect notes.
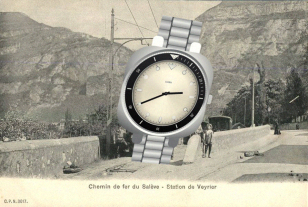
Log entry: 2h40
